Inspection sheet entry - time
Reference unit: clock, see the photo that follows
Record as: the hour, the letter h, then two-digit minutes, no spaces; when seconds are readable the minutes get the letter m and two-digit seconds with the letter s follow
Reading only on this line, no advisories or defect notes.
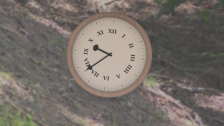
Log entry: 9h38
